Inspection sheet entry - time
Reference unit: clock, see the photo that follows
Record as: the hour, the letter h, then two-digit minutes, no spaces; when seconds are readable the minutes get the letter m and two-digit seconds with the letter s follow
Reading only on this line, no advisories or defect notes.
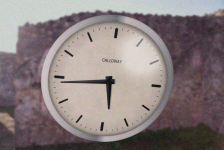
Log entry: 5h44
